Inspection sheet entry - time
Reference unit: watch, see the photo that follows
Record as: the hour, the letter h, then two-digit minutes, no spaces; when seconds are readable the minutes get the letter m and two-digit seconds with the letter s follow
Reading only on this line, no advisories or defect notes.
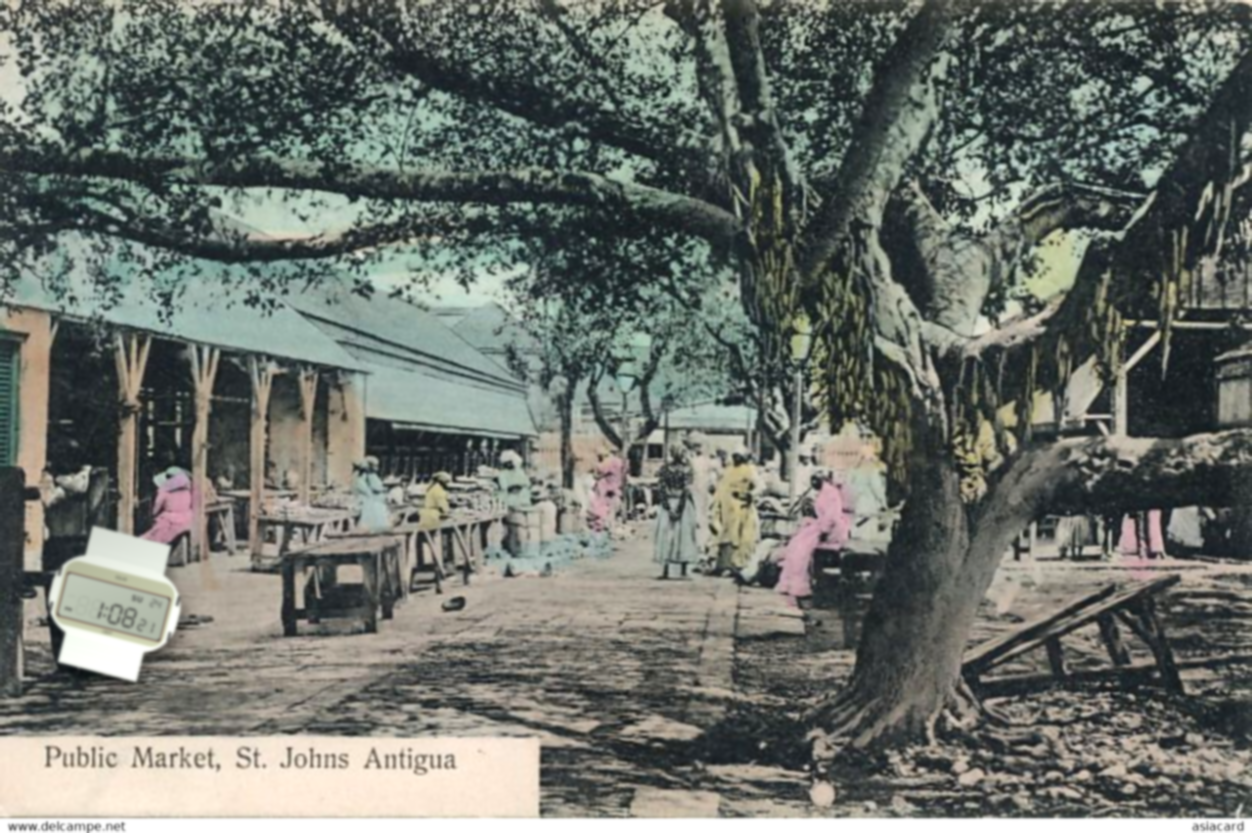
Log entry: 1h08
